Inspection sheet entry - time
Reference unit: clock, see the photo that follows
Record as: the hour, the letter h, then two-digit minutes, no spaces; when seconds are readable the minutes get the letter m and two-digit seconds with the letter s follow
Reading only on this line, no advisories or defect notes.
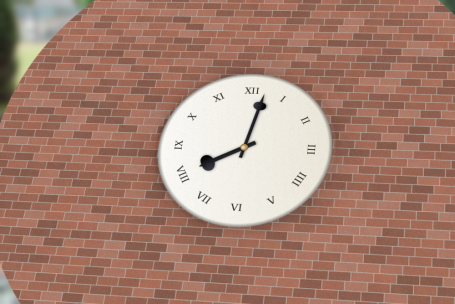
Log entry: 8h02
